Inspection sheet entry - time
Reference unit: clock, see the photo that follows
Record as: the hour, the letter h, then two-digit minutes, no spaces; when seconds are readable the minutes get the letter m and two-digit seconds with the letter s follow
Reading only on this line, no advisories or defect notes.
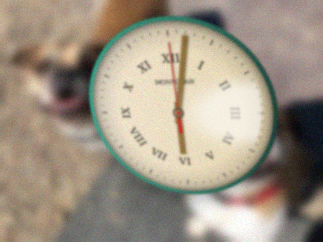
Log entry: 6h02m00s
